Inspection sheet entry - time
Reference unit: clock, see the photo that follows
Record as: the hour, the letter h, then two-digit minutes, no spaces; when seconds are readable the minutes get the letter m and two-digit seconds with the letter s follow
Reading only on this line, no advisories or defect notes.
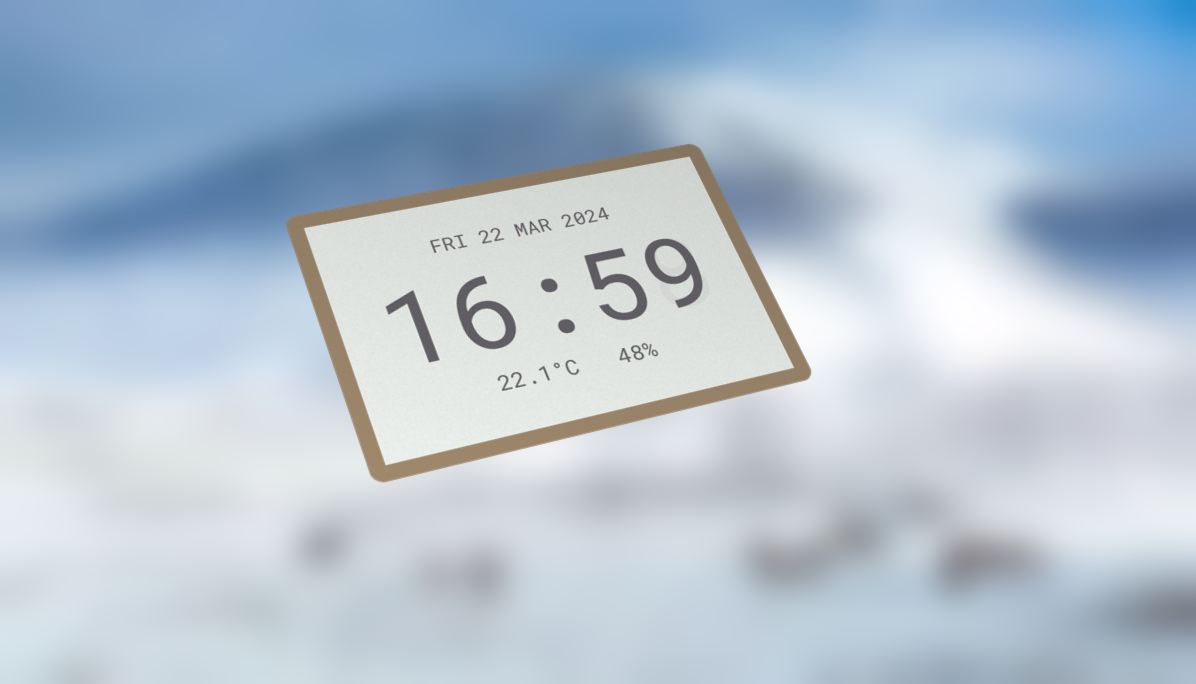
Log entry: 16h59
